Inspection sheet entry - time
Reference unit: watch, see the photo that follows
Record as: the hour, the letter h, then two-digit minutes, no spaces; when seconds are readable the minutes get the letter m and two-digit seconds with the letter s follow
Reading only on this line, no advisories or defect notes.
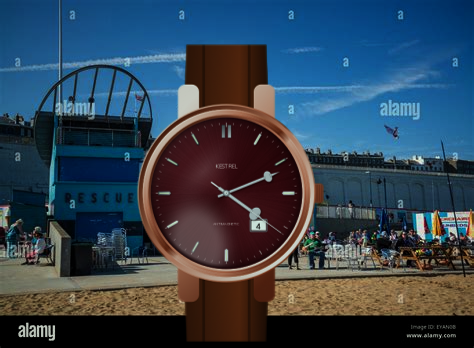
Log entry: 4h11m21s
